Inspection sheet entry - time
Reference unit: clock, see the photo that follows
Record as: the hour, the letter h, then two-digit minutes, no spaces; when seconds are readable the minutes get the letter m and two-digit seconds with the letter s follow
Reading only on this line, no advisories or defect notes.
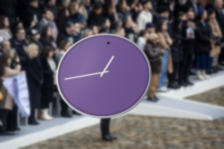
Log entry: 12h42
